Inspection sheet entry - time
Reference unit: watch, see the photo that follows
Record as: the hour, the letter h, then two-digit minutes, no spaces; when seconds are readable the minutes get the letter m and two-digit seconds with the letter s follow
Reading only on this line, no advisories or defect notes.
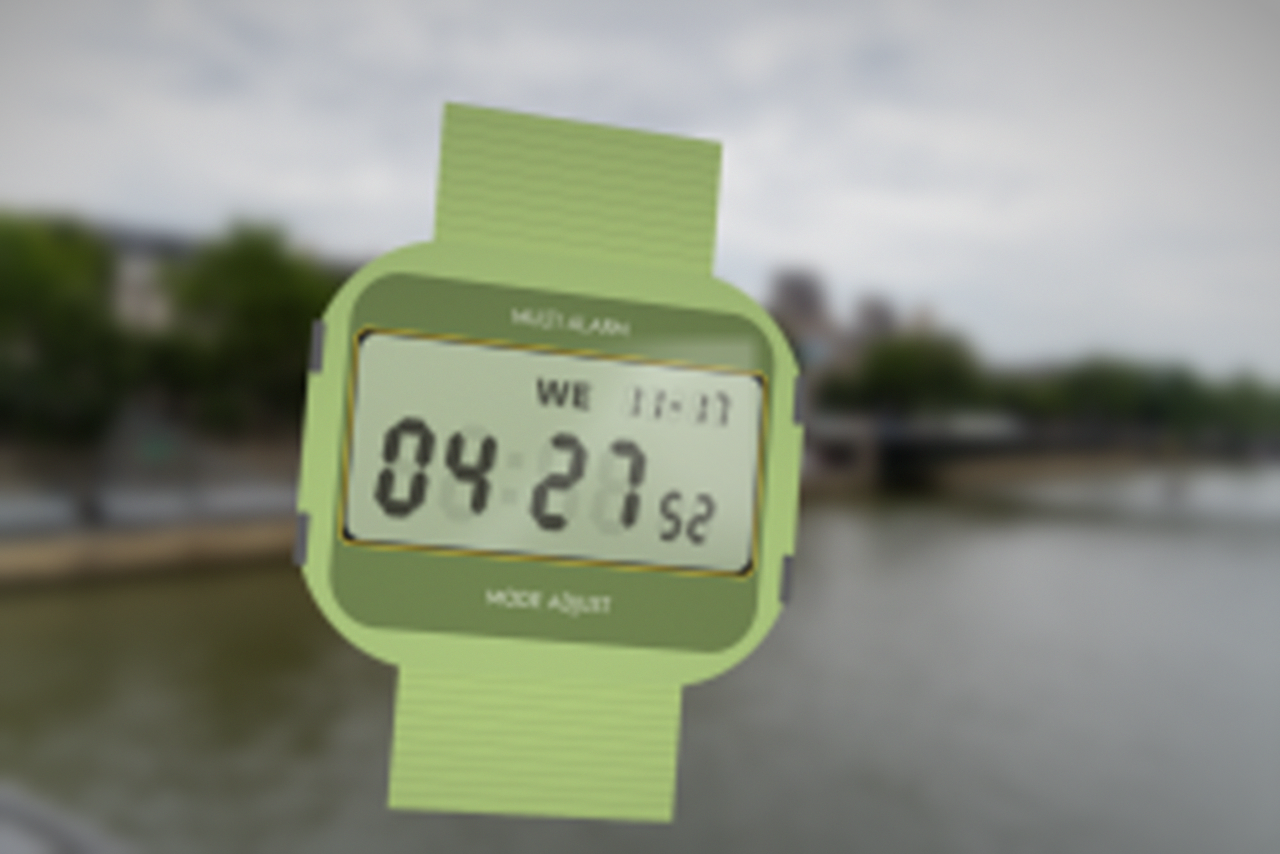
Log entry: 4h27m52s
